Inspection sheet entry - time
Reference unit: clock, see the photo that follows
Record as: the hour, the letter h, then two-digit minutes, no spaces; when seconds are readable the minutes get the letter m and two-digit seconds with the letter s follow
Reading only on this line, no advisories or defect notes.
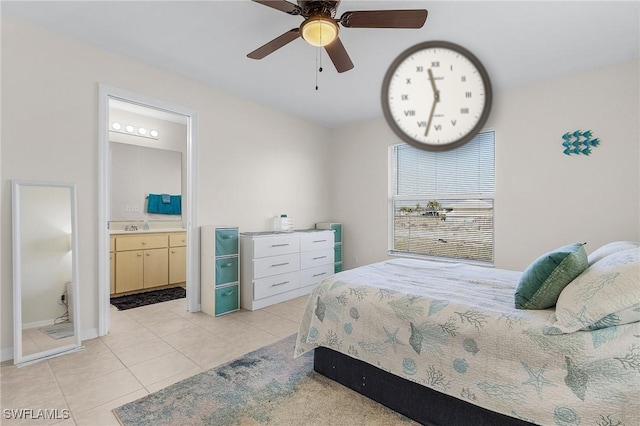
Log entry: 11h33
